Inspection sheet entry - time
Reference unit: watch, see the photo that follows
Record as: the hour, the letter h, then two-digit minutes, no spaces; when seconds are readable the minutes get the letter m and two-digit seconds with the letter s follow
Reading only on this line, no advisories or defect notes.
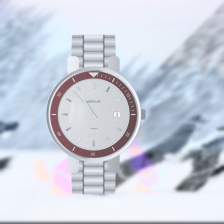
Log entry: 10h53
